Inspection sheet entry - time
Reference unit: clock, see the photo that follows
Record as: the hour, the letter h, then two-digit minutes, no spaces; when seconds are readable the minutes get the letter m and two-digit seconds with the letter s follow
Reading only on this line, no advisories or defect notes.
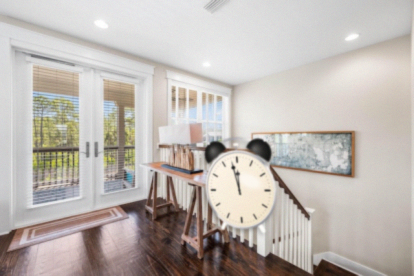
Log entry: 11h58
